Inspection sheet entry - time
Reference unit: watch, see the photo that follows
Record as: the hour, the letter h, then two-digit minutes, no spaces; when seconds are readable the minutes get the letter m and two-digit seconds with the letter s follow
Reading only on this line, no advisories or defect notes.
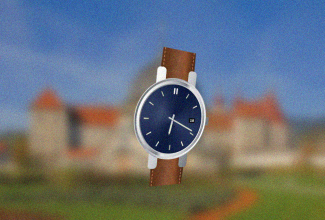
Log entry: 6h19
